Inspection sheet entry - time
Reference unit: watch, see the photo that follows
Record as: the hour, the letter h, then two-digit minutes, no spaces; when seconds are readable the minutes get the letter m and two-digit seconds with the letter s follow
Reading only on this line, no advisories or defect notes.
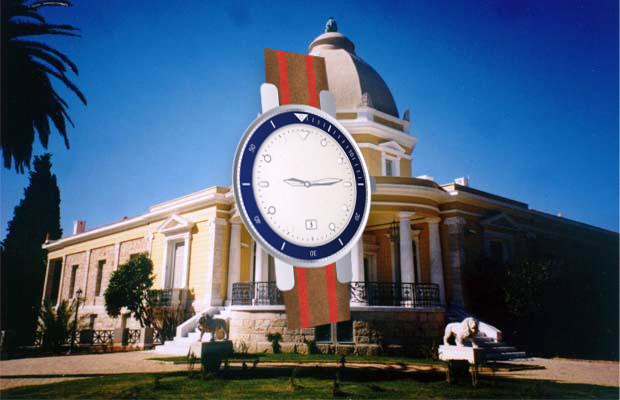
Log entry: 9h14
